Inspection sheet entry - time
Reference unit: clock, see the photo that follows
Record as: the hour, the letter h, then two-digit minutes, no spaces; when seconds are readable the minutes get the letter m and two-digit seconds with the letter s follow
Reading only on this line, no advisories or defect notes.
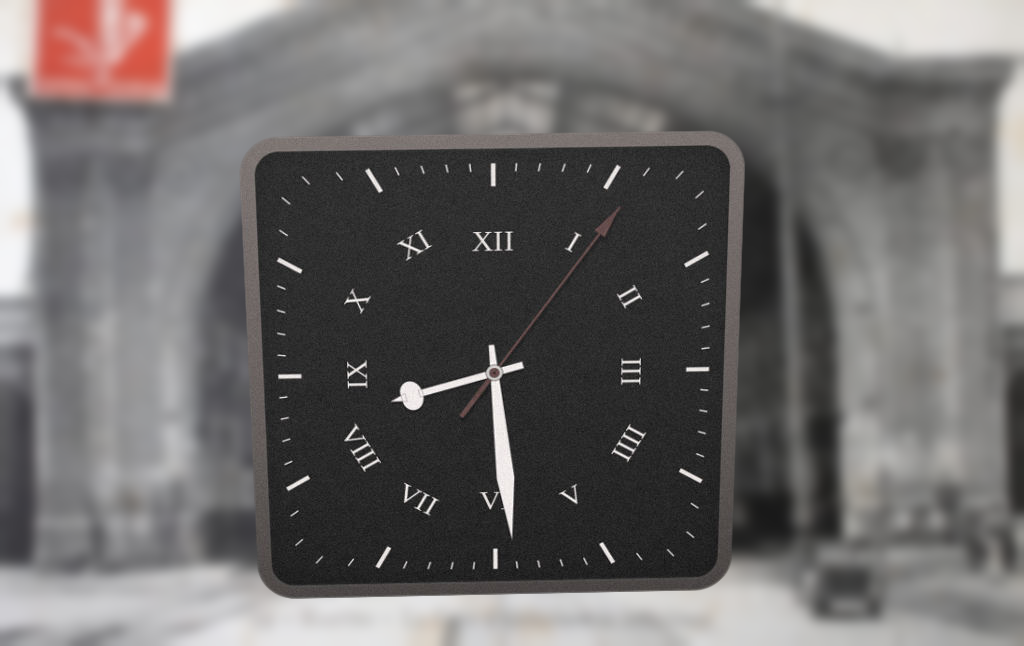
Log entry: 8h29m06s
